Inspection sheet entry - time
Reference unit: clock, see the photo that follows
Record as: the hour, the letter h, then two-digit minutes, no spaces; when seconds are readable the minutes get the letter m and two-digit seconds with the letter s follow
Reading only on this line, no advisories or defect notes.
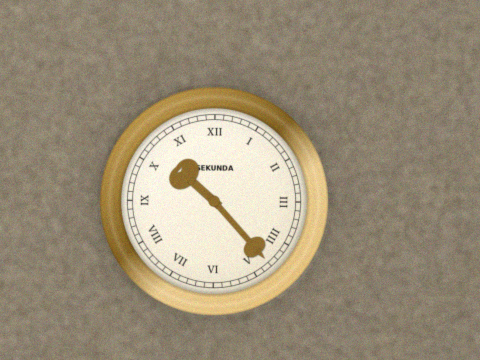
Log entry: 10h23
